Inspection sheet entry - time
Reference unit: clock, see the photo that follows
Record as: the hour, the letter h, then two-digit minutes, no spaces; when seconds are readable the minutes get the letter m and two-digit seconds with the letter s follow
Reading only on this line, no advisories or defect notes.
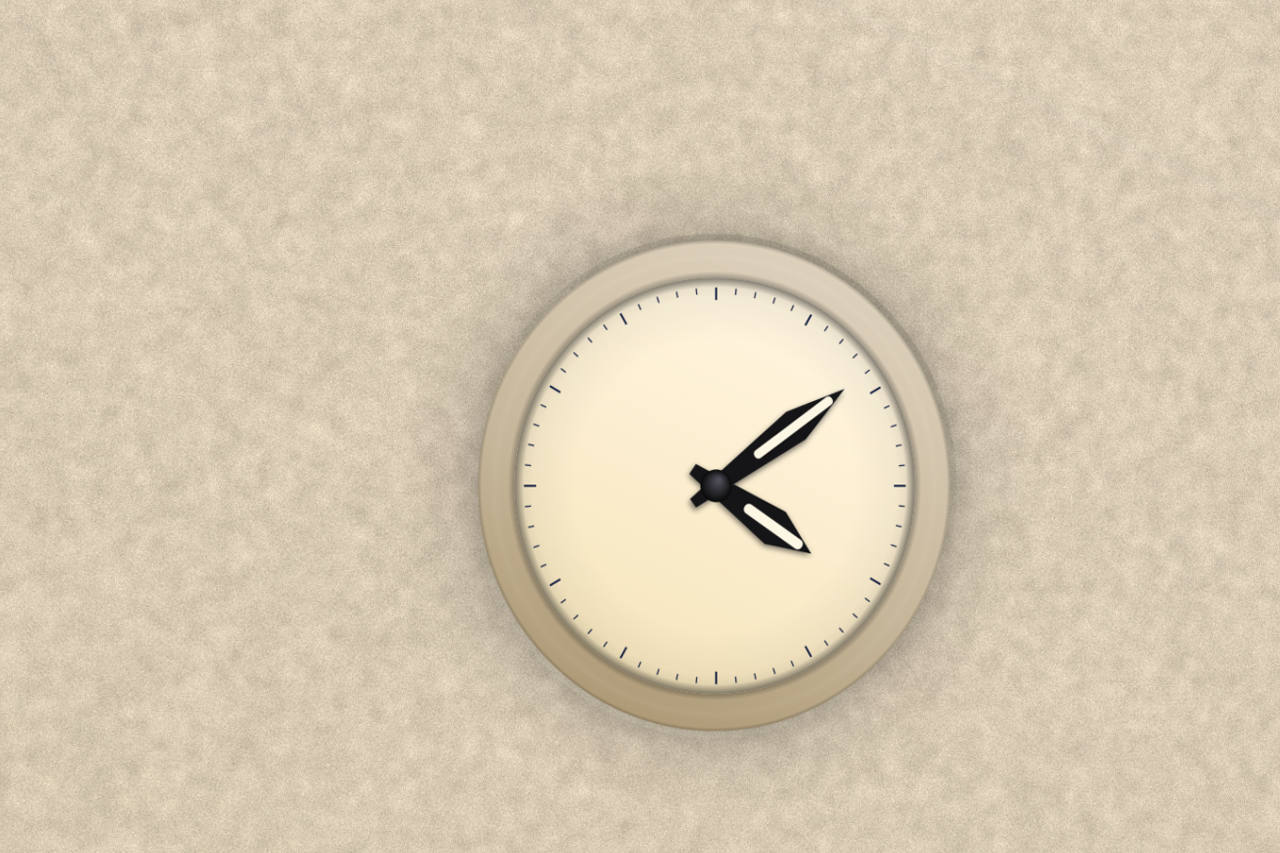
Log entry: 4h09
